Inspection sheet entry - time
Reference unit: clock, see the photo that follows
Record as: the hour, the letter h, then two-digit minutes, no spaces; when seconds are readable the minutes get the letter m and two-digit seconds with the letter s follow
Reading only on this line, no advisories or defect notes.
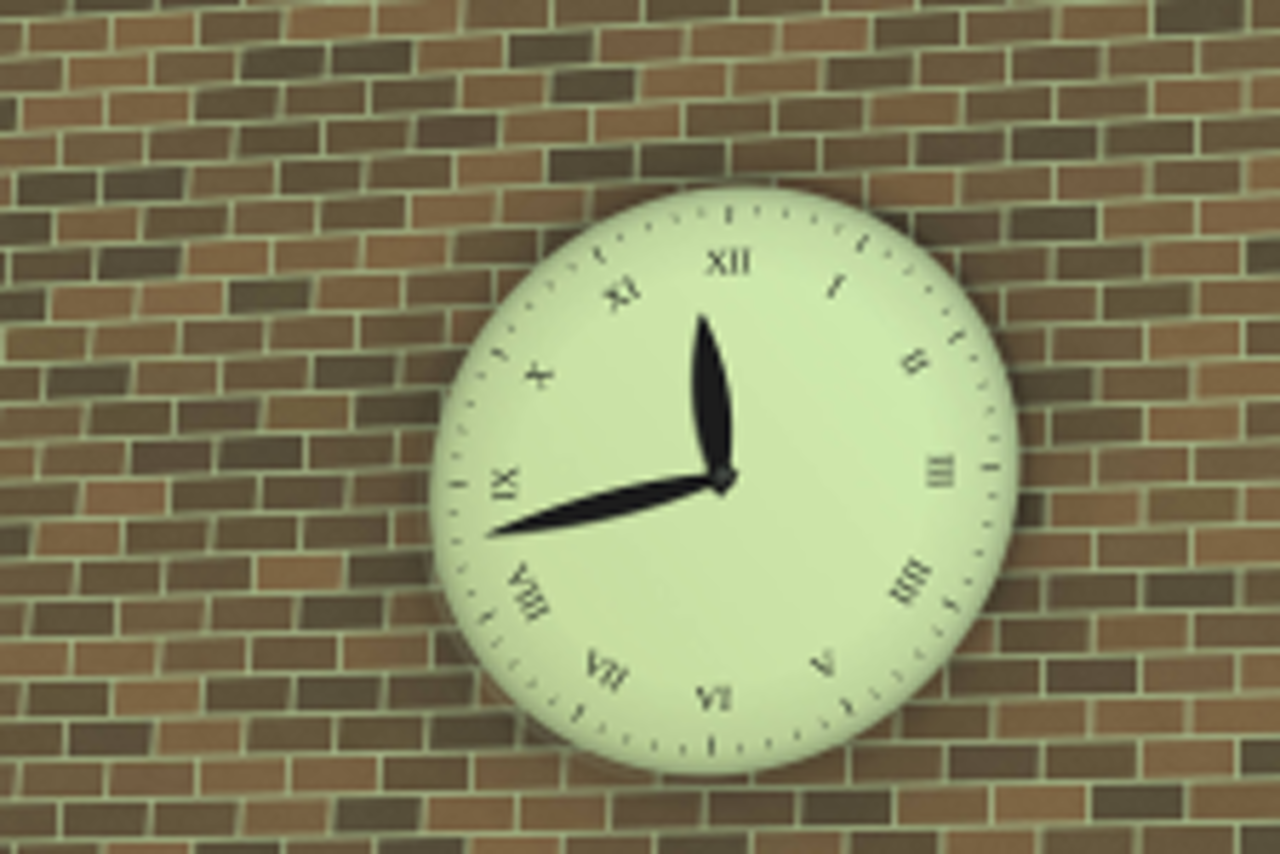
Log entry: 11h43
